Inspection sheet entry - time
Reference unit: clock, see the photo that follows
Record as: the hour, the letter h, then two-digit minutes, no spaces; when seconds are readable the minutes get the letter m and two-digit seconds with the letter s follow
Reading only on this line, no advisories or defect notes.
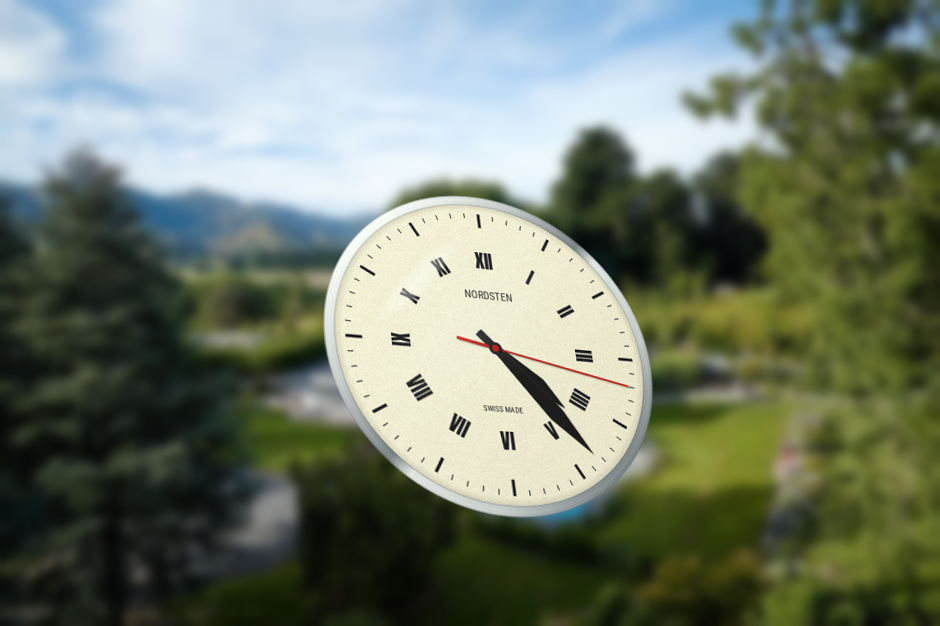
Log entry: 4h23m17s
